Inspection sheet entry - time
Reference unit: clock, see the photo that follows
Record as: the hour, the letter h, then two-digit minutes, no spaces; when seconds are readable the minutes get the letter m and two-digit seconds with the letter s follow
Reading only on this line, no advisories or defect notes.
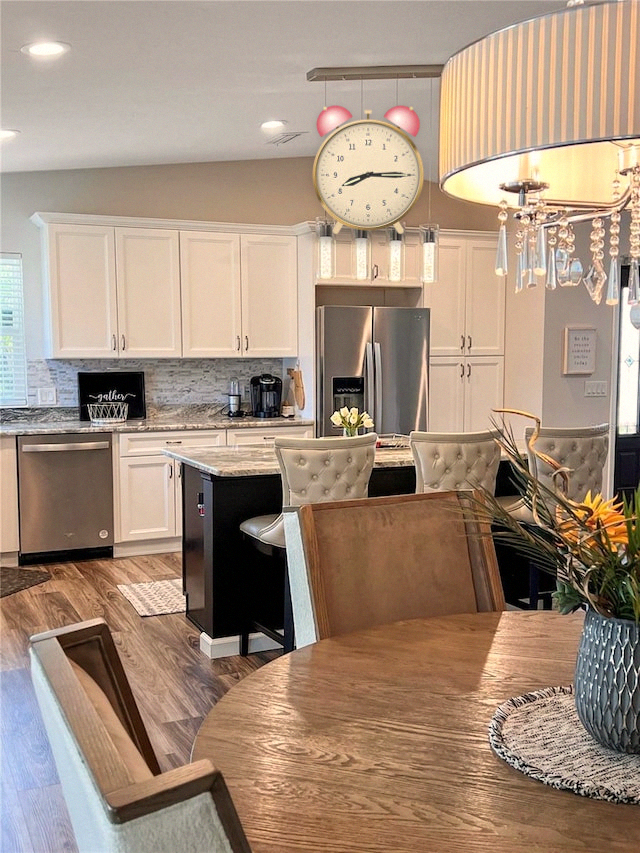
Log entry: 8h15
